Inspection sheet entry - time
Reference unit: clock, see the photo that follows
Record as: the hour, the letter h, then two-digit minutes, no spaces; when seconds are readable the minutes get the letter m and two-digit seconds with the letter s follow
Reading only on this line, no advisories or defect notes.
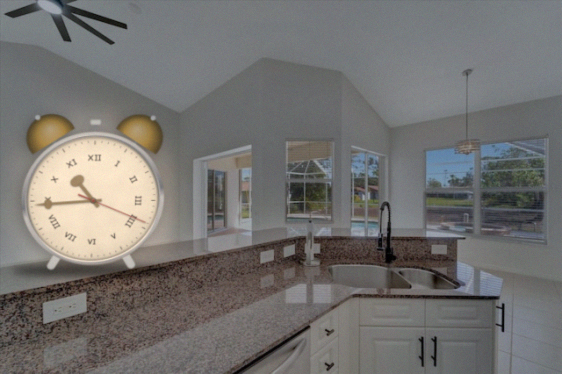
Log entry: 10h44m19s
